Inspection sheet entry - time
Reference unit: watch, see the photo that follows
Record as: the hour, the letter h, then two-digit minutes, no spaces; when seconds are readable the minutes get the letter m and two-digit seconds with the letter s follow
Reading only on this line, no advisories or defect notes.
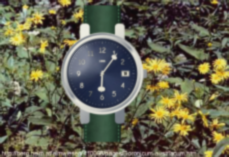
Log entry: 6h06
